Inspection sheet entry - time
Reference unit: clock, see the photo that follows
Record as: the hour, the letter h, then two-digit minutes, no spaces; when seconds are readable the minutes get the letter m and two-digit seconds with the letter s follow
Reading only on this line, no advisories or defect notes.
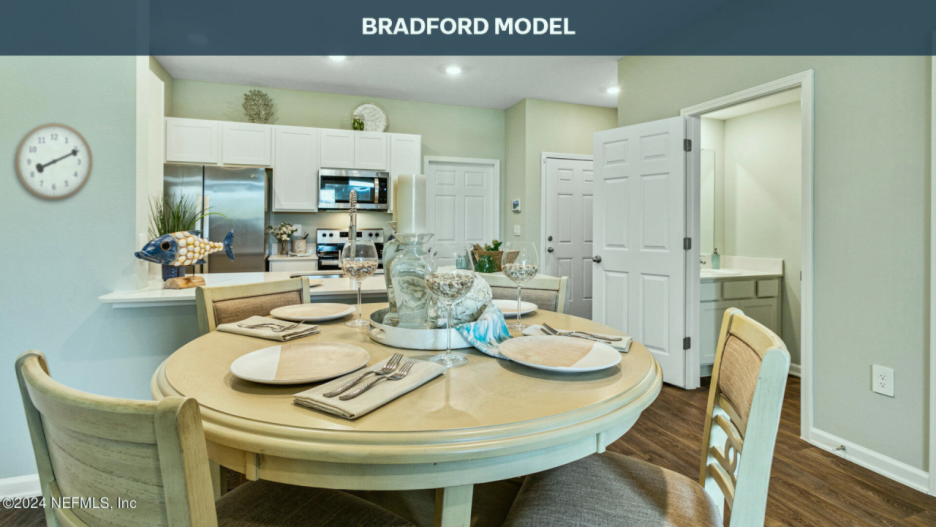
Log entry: 8h11
